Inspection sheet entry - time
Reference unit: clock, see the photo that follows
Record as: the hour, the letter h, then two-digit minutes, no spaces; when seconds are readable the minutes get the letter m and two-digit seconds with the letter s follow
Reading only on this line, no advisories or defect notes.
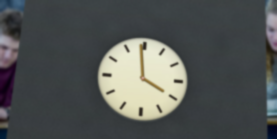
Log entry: 3h59
